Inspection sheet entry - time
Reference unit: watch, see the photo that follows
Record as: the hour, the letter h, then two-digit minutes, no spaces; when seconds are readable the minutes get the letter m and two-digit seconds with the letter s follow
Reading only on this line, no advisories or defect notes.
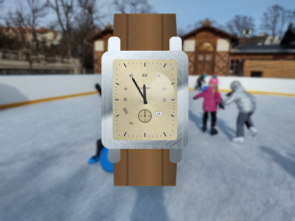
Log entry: 11h55
